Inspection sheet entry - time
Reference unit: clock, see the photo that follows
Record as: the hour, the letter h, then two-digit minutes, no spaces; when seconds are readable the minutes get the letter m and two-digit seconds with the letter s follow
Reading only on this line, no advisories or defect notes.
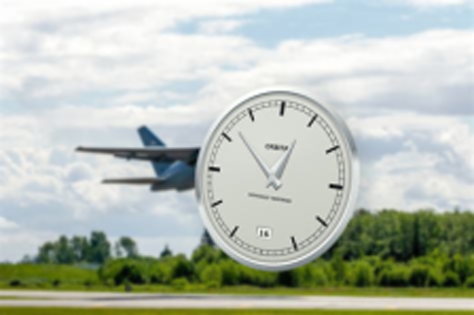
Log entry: 12h52
